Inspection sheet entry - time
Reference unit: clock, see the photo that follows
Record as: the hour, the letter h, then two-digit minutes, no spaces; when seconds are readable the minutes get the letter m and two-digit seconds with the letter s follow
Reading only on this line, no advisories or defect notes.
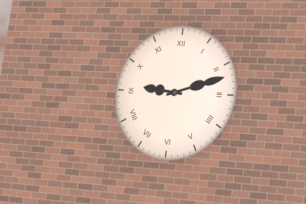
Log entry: 9h12
